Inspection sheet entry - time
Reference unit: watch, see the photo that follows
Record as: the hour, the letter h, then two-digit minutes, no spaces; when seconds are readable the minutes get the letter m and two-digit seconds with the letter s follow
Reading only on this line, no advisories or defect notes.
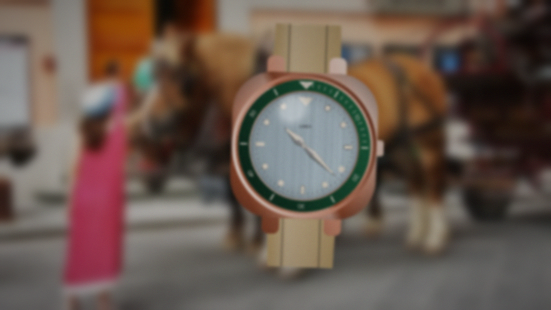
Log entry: 10h22
